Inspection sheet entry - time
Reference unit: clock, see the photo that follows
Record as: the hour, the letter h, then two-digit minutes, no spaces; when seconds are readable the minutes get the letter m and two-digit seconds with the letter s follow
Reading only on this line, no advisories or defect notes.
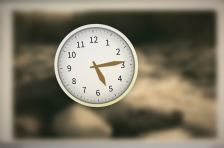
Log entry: 5h14
